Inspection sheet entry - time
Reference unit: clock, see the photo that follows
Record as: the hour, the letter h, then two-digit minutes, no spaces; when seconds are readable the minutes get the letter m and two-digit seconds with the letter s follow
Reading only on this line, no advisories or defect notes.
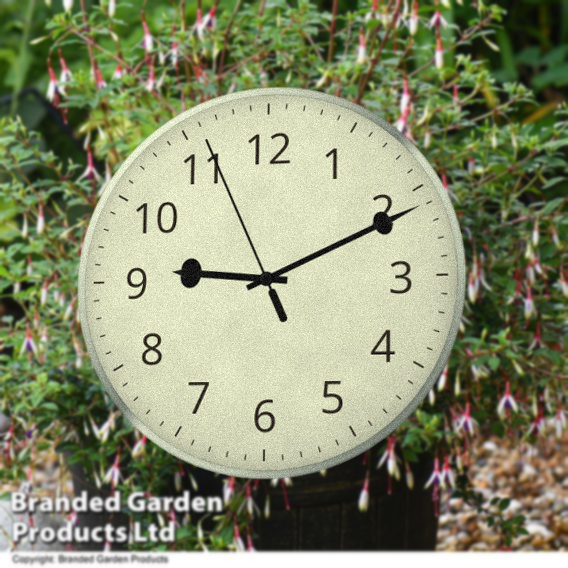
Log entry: 9h10m56s
